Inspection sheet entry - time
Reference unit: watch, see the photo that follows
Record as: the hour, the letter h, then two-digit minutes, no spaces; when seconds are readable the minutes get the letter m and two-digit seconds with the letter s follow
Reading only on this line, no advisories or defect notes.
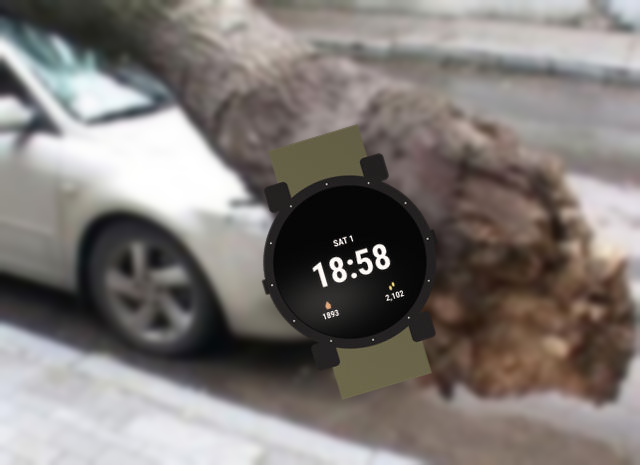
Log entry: 18h58
